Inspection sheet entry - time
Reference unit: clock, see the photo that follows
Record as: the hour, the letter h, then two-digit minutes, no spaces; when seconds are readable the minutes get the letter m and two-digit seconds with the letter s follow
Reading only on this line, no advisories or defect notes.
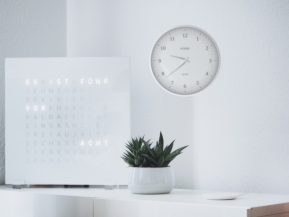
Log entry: 9h38
